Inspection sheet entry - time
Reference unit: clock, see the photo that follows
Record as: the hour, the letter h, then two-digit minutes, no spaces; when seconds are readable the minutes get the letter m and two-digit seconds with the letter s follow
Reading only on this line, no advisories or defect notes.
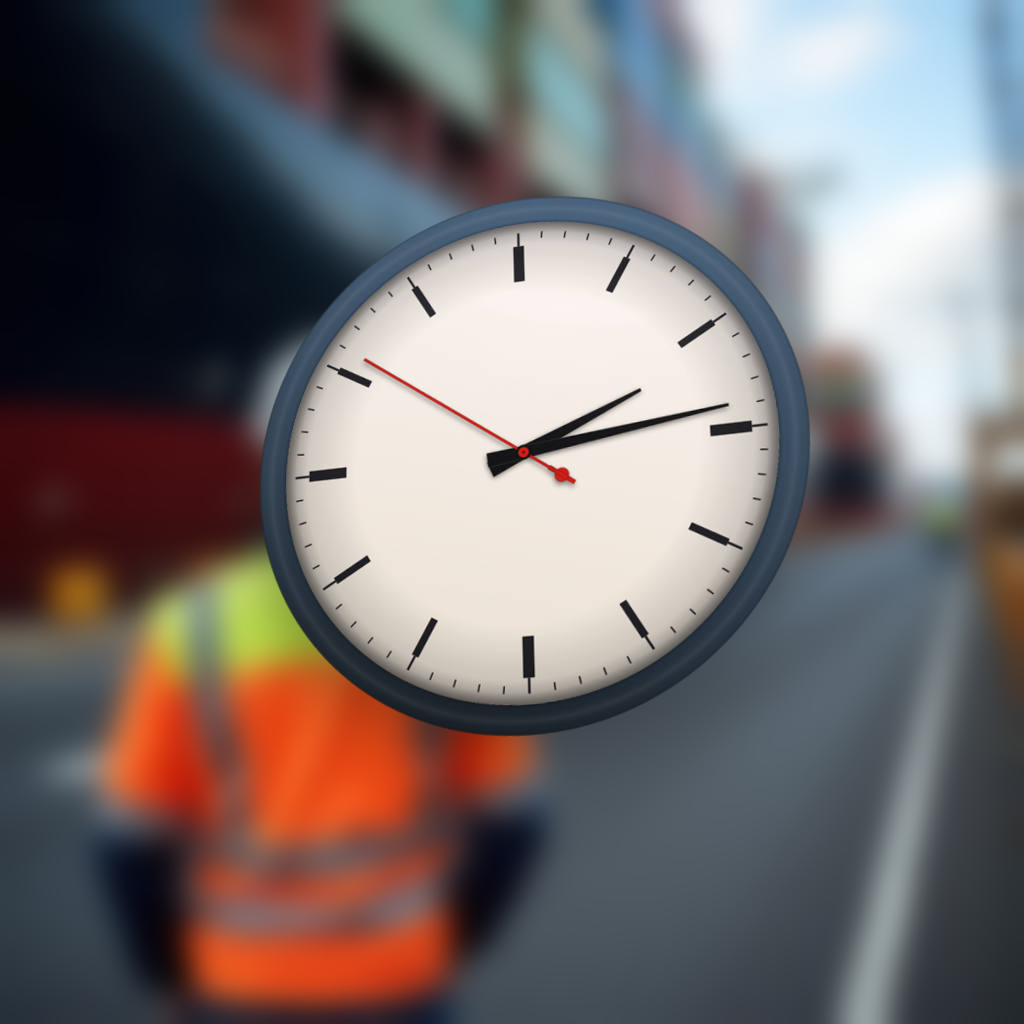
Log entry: 2h13m51s
